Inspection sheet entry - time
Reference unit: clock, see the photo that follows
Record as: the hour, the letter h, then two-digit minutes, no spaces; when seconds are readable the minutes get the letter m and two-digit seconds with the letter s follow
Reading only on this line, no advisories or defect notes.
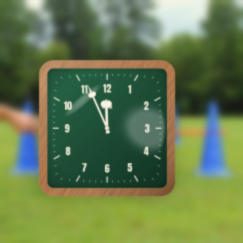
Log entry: 11h56
